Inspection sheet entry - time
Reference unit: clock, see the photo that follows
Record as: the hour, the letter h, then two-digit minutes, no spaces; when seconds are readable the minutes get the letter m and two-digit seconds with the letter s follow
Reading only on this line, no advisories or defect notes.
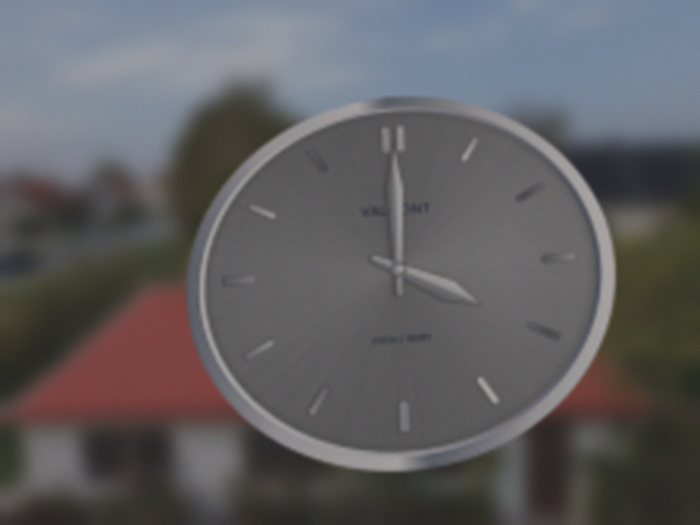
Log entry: 4h00
